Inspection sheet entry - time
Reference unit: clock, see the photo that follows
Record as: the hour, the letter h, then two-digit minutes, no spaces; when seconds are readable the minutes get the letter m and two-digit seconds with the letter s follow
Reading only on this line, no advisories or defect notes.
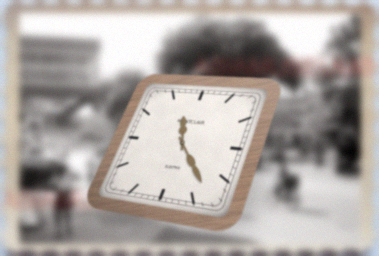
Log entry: 11h23
